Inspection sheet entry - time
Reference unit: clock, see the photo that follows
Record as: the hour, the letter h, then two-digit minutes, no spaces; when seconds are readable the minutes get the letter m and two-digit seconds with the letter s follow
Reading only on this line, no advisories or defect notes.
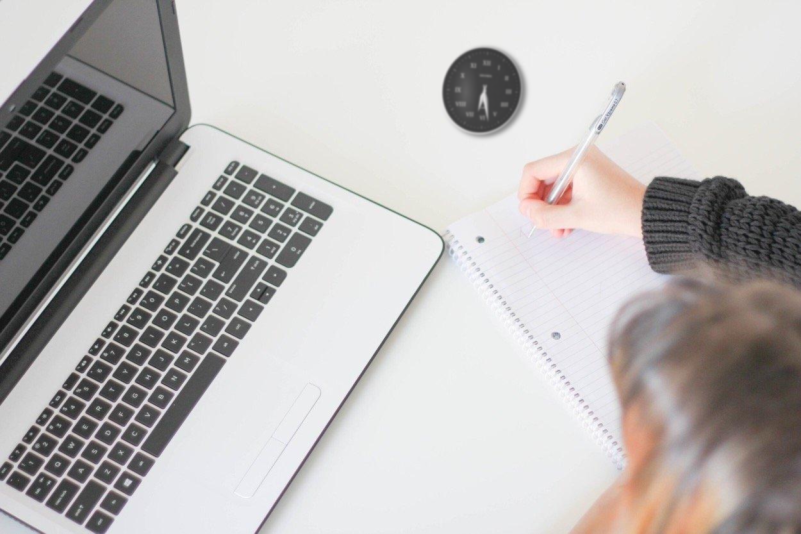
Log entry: 6h28
